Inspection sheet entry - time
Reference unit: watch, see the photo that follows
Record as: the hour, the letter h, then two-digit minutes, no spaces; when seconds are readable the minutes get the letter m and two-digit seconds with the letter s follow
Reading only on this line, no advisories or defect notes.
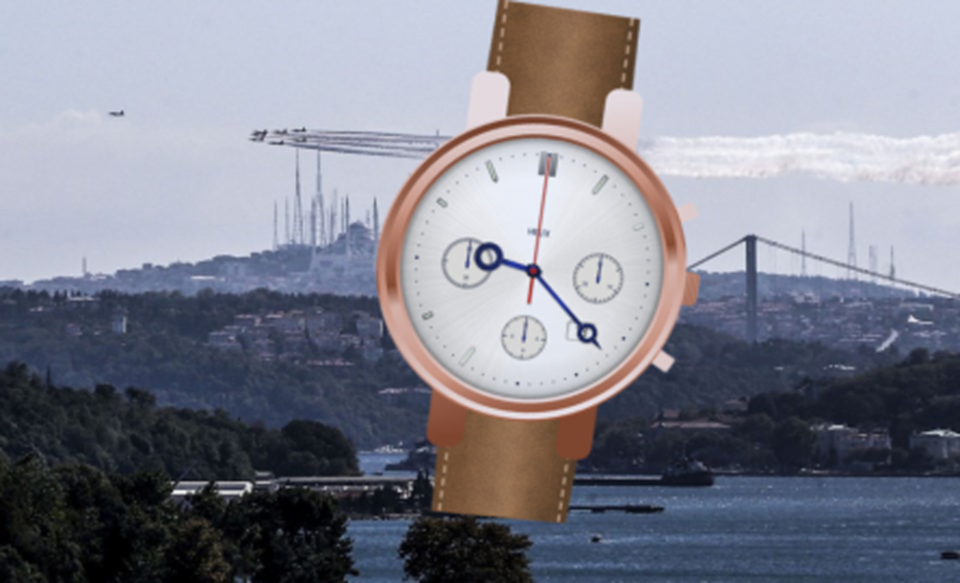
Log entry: 9h22
